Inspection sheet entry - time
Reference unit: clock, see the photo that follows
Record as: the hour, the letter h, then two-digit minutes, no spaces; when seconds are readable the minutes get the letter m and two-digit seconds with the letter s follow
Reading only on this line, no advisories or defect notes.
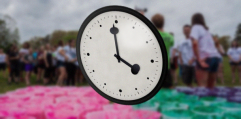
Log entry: 3h59
